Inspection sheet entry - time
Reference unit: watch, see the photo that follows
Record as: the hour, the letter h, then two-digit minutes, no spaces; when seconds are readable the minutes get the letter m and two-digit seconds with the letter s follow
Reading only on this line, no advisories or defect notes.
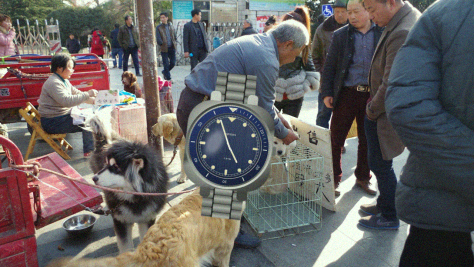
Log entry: 4h56
